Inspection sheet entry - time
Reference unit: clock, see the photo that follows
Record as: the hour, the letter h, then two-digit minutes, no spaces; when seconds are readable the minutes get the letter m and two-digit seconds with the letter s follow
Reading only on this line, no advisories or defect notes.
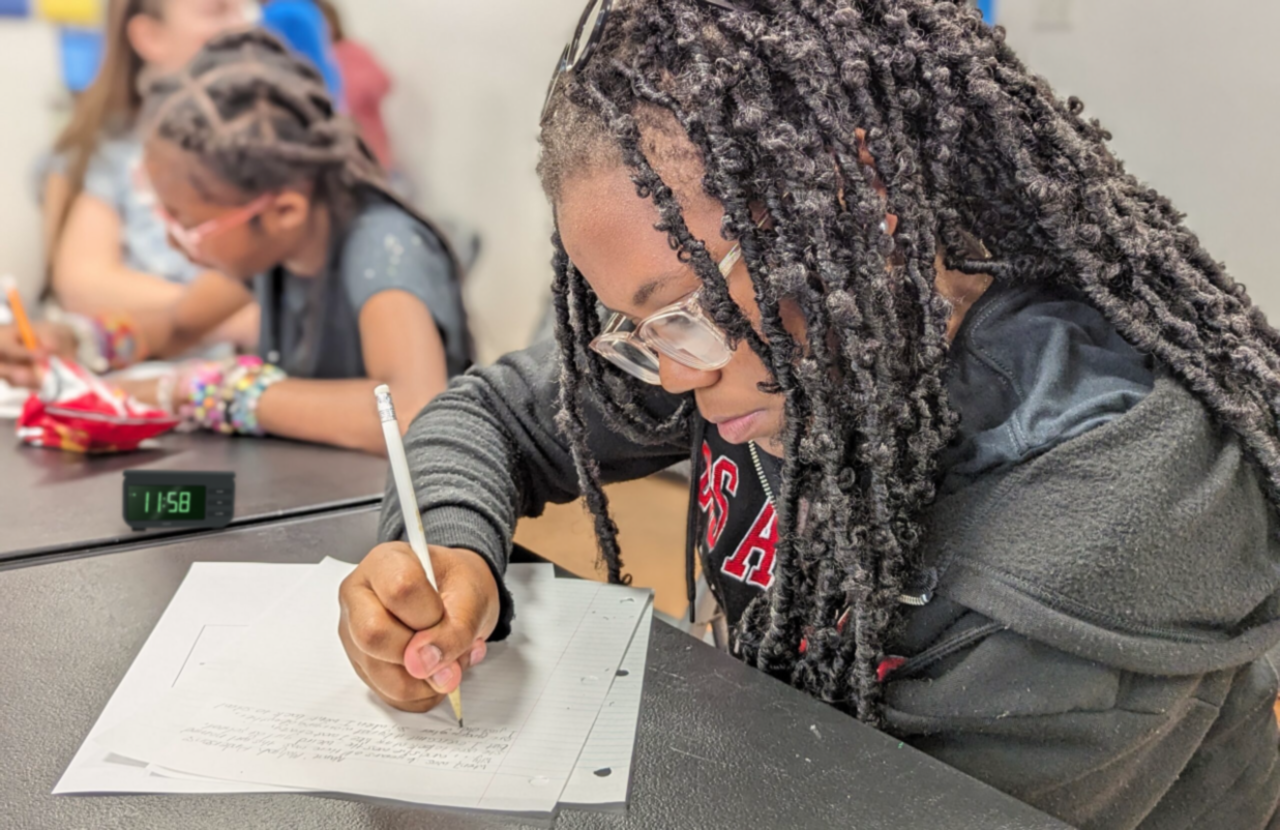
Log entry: 11h58
